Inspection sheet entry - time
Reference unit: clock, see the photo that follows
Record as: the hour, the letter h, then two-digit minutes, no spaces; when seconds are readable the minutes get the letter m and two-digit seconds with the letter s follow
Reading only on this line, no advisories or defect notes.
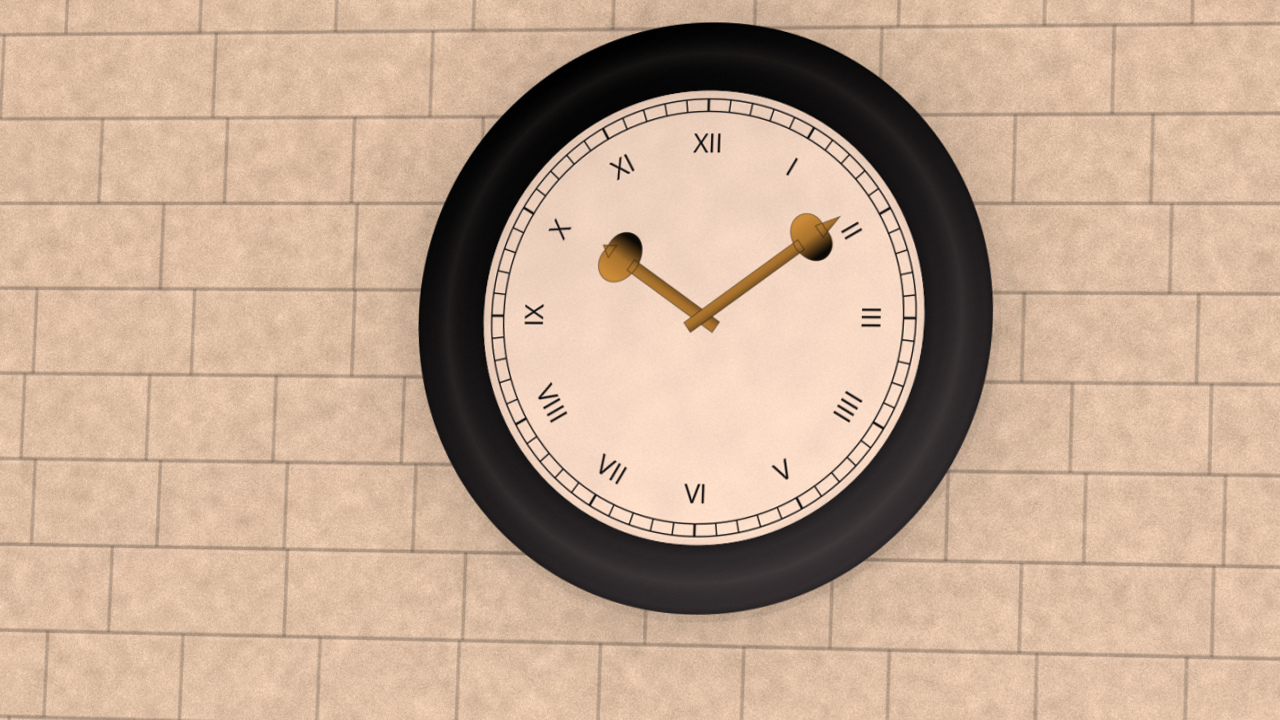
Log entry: 10h09
